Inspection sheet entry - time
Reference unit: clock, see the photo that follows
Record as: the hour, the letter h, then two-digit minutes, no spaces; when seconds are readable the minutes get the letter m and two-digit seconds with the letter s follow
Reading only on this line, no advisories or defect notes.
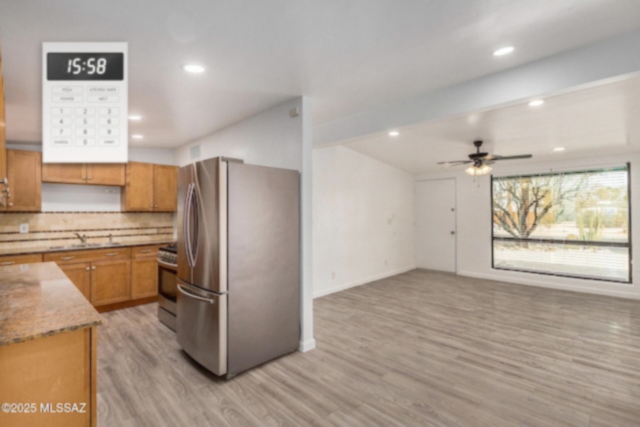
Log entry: 15h58
